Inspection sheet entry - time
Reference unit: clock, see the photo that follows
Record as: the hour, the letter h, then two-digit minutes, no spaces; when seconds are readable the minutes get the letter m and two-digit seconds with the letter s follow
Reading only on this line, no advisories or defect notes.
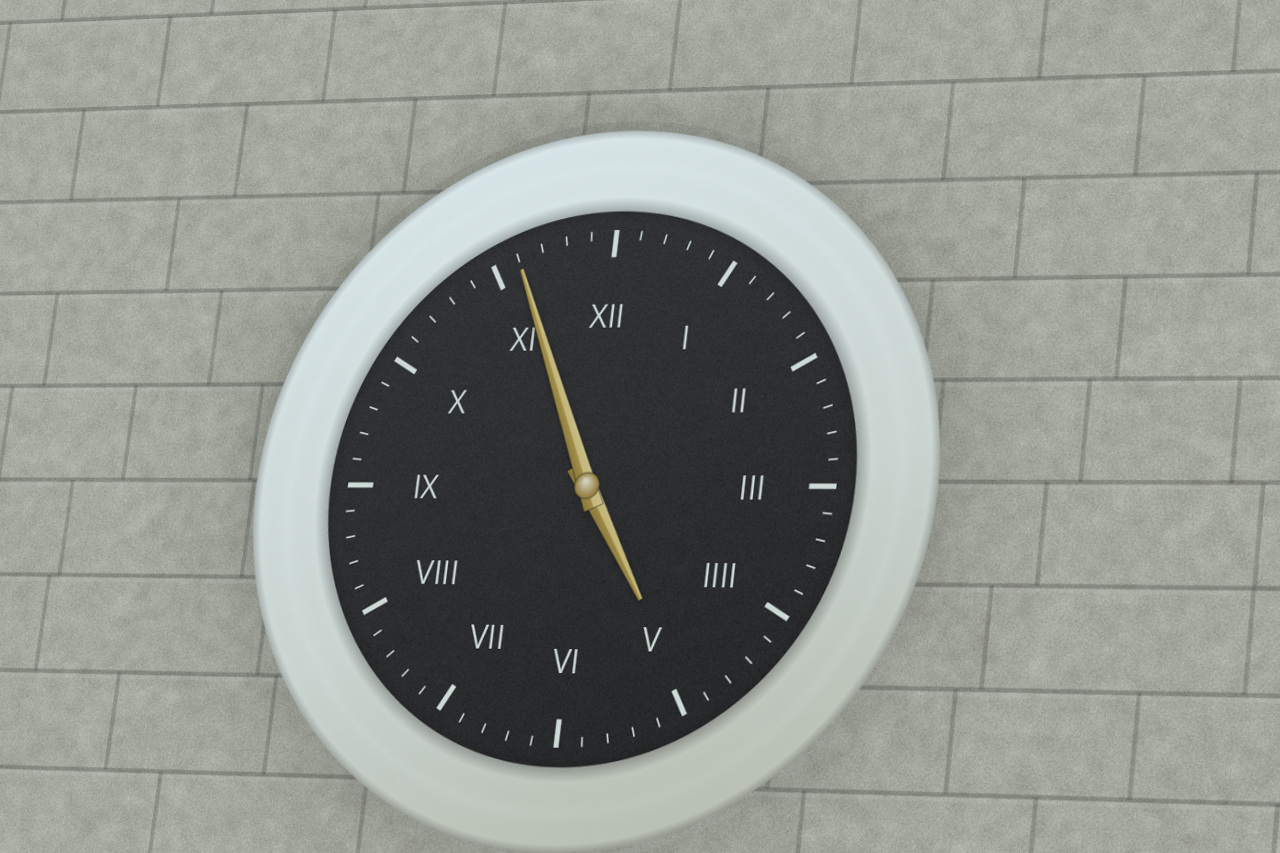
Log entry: 4h56
